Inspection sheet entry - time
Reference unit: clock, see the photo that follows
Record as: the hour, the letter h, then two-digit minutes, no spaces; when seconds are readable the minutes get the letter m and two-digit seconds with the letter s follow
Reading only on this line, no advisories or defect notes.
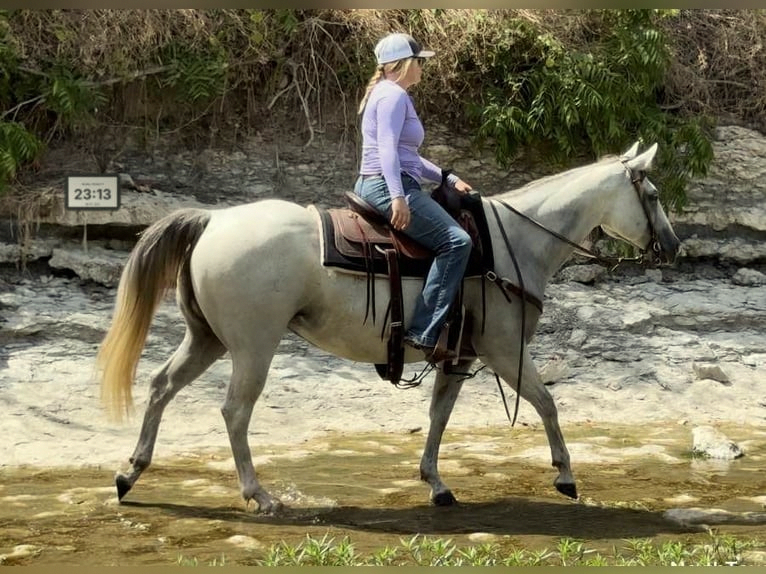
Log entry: 23h13
